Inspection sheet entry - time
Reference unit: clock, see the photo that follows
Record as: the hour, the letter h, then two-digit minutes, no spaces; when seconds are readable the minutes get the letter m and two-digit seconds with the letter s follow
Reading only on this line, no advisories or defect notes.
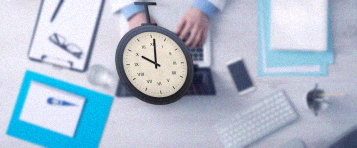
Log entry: 10h01
